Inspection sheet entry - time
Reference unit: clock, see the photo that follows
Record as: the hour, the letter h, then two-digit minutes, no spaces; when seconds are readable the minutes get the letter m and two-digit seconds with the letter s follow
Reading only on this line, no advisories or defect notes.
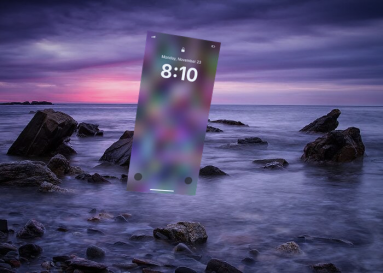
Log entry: 8h10
